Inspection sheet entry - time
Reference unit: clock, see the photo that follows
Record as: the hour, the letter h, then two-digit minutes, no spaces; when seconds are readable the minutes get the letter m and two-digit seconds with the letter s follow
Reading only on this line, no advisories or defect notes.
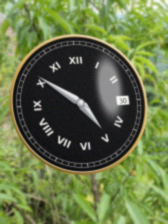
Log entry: 4h51
